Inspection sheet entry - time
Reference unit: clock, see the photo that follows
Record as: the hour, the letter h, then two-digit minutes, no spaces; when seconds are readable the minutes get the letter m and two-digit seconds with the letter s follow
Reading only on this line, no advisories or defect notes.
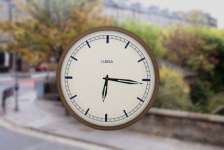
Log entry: 6h16
